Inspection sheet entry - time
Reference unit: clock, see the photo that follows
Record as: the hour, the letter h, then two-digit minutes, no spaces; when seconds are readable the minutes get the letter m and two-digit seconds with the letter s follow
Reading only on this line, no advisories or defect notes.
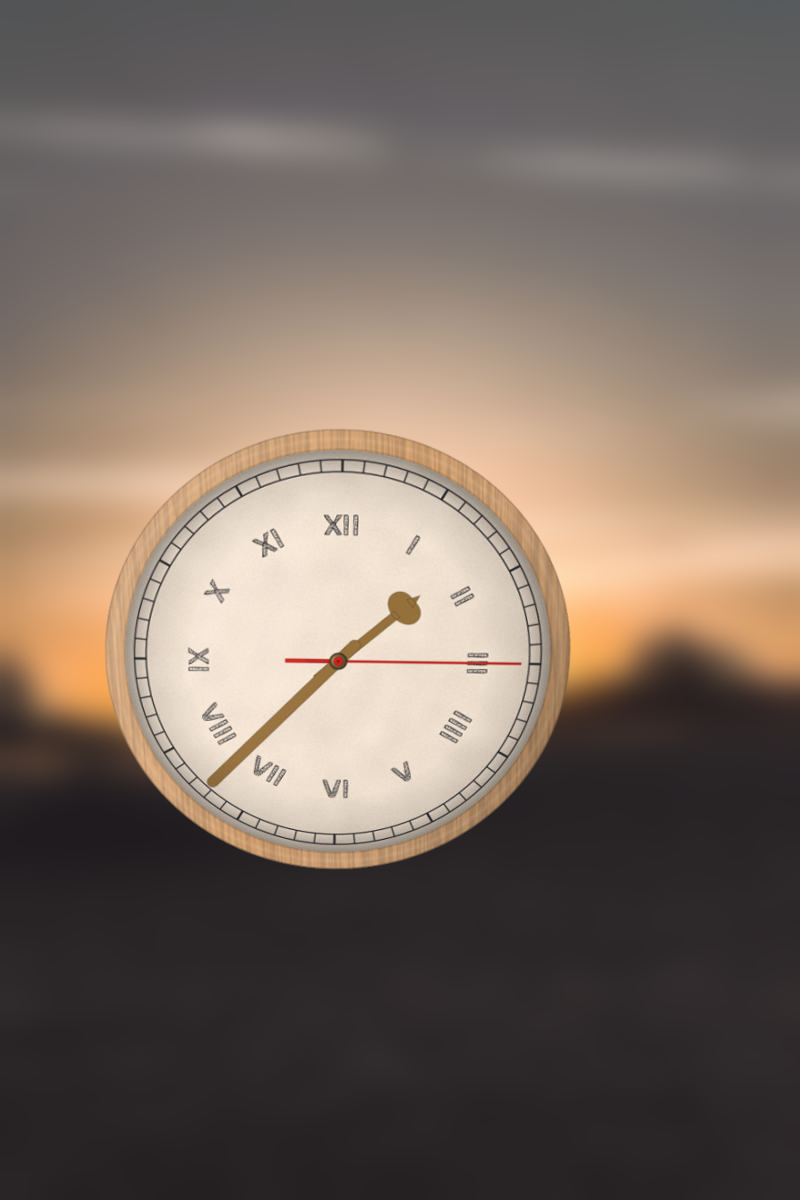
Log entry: 1h37m15s
